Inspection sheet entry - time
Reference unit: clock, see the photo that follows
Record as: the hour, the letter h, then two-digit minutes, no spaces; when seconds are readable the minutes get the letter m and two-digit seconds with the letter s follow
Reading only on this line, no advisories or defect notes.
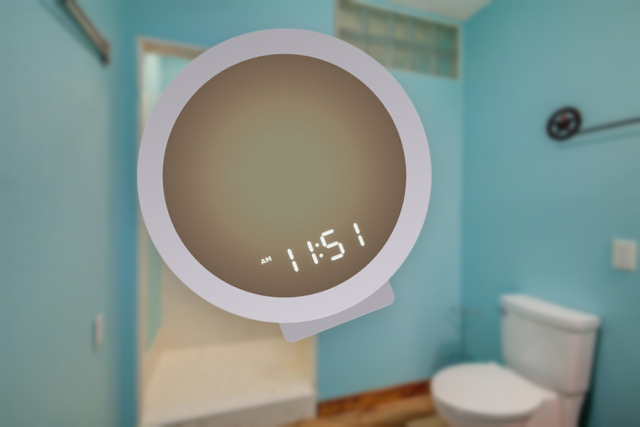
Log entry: 11h51
